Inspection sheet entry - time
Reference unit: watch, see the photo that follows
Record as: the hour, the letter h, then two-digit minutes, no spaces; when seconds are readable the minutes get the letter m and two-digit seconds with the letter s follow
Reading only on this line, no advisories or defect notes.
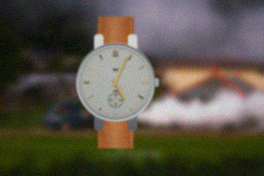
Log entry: 5h04
